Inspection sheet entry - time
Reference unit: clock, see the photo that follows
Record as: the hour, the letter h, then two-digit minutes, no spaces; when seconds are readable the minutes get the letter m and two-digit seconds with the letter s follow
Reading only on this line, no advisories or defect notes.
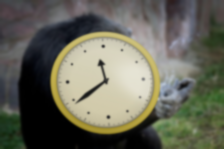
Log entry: 11h39
